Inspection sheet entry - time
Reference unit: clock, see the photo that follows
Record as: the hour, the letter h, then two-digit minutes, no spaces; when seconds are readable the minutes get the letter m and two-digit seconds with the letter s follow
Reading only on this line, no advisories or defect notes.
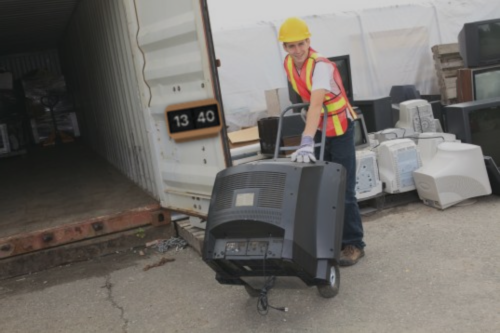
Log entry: 13h40
